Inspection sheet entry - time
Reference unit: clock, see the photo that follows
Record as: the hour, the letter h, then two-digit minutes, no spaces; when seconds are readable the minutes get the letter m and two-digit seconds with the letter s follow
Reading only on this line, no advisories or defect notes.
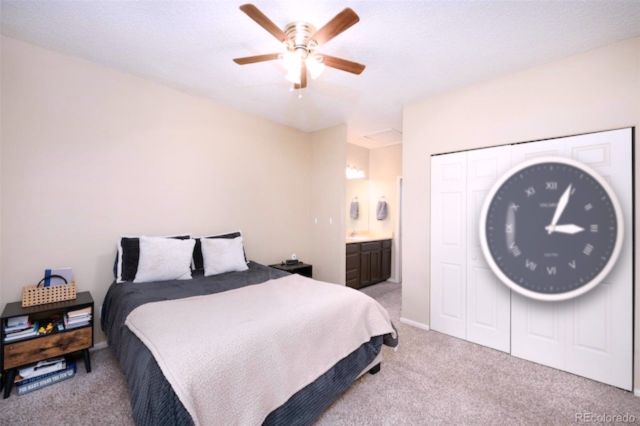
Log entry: 3h04
